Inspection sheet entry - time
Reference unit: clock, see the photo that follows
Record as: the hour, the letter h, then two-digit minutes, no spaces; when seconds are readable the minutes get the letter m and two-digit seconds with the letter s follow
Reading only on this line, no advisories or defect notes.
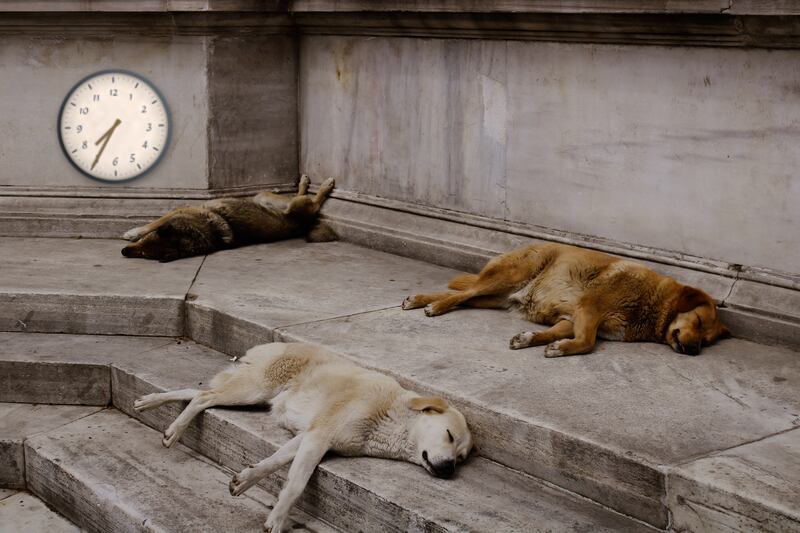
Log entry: 7h35
